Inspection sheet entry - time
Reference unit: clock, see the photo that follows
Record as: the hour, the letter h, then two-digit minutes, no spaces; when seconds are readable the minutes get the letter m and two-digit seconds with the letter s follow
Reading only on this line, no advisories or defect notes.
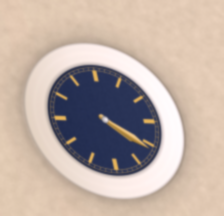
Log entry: 4h21
